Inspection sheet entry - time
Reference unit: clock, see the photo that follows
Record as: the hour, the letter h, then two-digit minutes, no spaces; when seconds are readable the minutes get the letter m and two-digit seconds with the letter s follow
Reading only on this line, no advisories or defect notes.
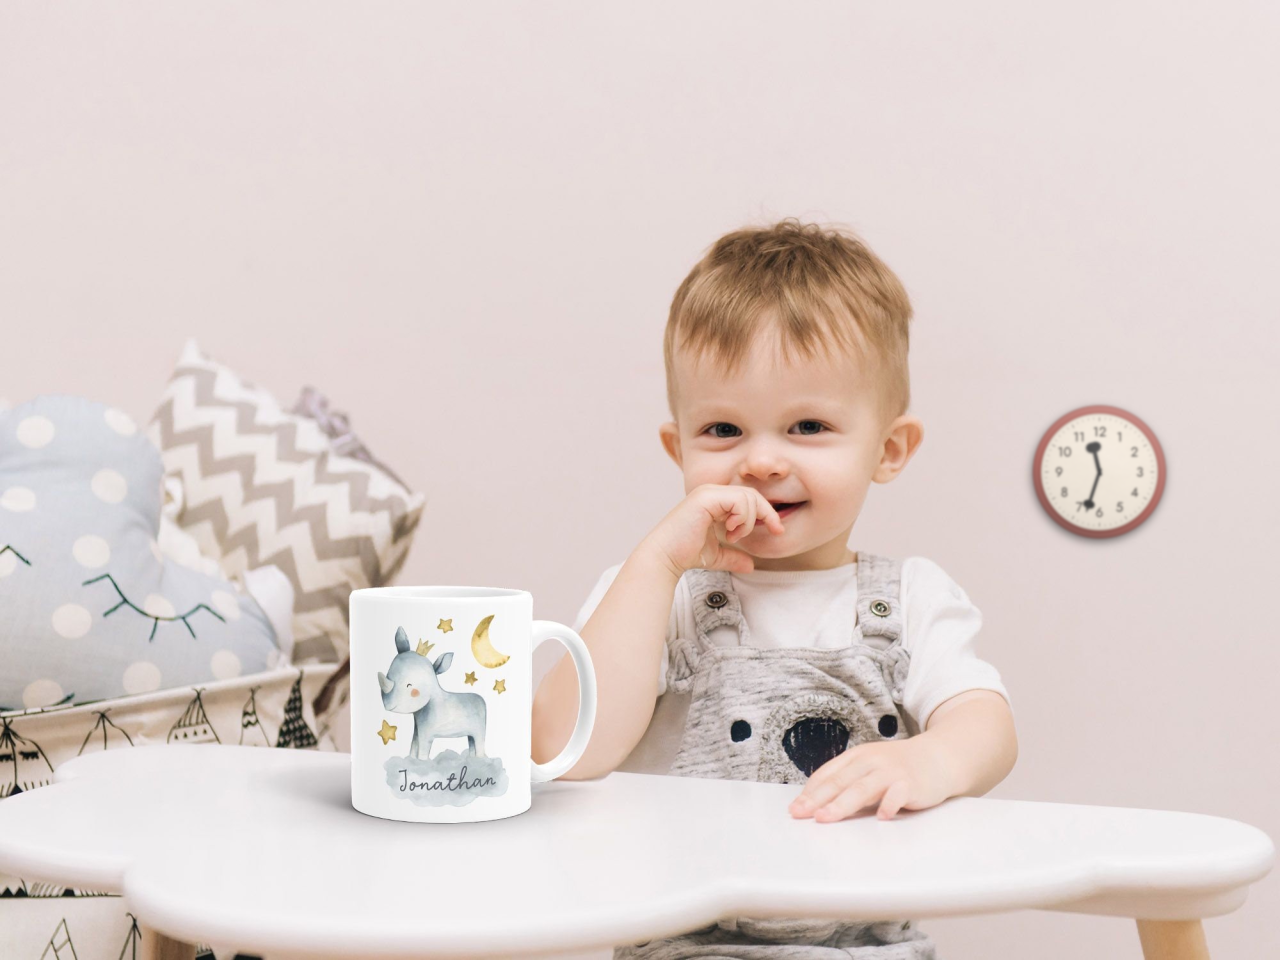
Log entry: 11h33
